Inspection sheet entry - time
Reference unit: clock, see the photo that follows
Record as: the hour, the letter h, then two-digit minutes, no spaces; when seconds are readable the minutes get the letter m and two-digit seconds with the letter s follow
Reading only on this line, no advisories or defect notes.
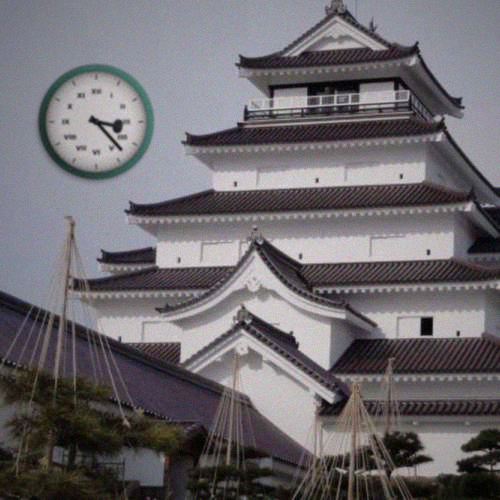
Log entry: 3h23
